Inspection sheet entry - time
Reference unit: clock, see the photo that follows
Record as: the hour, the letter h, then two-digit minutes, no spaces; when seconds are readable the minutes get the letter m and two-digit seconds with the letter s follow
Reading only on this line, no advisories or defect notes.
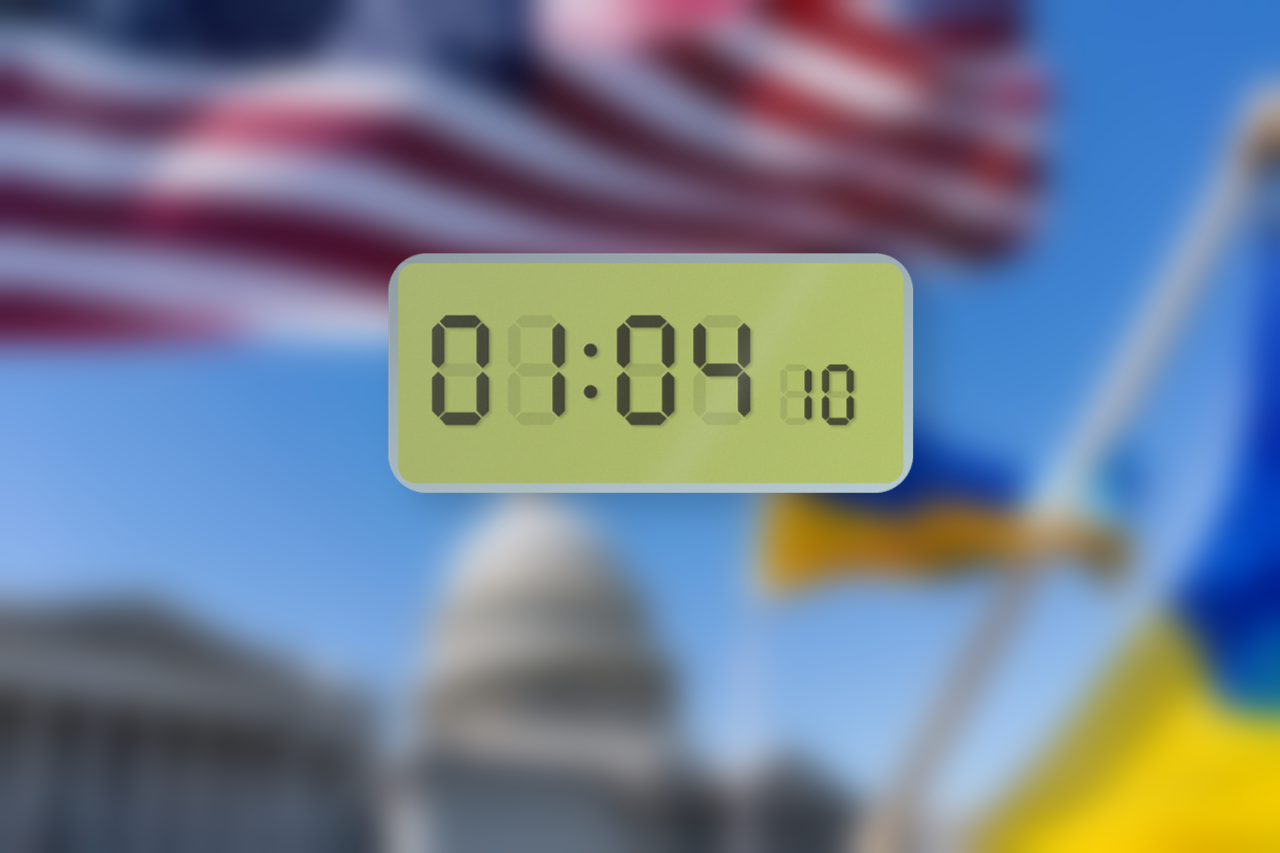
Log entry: 1h04m10s
